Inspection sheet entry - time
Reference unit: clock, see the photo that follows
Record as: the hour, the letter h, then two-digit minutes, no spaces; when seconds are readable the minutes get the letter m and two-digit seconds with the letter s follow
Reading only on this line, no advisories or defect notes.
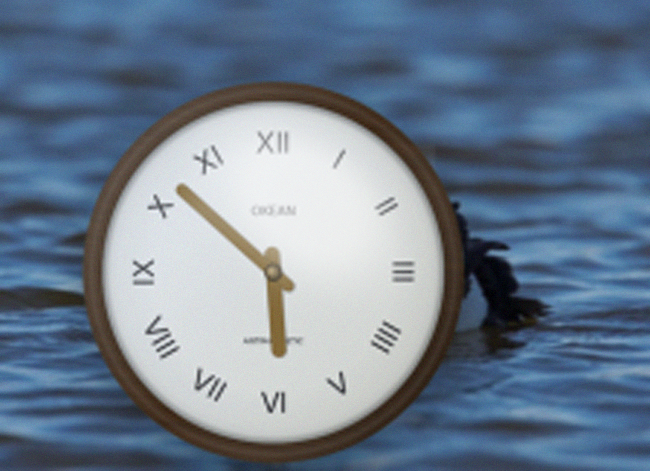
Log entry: 5h52
